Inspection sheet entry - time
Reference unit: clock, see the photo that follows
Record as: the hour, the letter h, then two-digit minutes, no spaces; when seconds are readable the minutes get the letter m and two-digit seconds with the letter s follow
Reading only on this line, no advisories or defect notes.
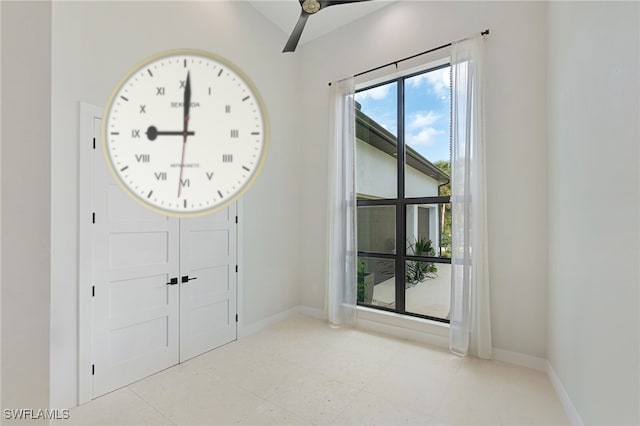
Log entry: 9h00m31s
